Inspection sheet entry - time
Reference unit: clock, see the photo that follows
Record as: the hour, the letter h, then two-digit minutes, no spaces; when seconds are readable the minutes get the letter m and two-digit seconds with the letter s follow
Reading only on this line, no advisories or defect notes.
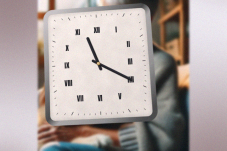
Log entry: 11h20
